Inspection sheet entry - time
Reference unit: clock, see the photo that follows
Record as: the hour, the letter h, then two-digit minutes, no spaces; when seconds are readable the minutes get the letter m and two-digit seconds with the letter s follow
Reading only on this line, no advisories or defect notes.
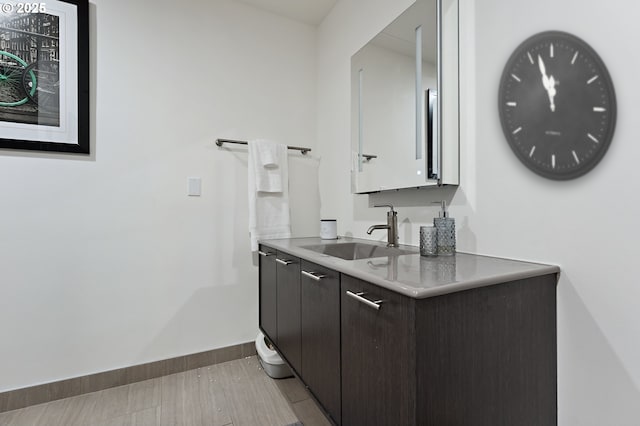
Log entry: 11h57
